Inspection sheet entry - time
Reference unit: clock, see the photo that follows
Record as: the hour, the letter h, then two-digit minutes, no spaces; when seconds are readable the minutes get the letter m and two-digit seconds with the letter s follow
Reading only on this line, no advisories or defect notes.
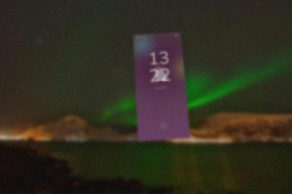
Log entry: 13h22
